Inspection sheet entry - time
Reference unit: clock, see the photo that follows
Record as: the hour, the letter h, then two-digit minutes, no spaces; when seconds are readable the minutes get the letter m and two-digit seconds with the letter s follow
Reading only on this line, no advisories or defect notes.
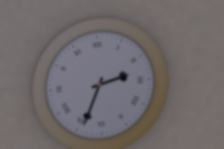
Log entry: 2h34
